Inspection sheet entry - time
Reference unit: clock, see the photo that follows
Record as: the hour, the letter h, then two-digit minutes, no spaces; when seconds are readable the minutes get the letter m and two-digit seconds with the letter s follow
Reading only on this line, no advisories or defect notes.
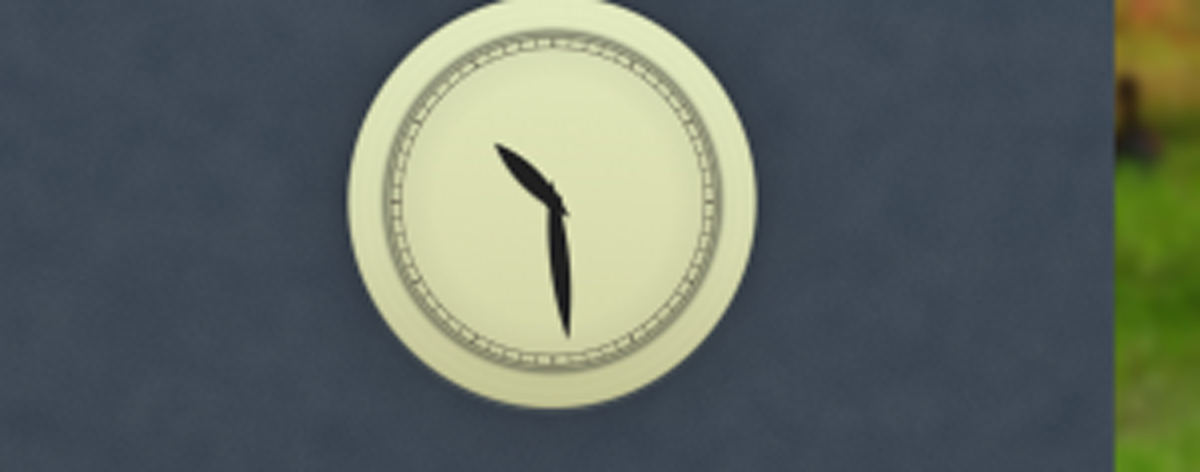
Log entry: 10h29
